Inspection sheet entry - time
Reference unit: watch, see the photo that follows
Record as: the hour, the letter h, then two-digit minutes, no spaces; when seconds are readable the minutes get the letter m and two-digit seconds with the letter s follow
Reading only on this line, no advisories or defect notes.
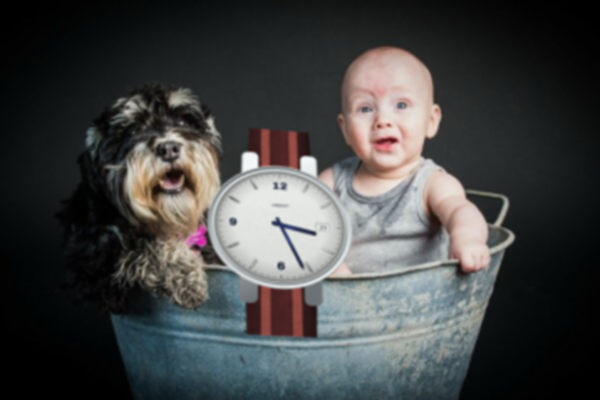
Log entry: 3h26
